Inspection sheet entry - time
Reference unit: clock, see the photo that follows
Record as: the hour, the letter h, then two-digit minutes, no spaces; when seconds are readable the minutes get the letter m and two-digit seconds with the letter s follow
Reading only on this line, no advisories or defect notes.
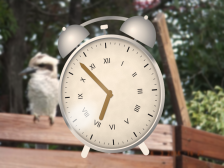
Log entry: 6h53
